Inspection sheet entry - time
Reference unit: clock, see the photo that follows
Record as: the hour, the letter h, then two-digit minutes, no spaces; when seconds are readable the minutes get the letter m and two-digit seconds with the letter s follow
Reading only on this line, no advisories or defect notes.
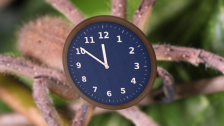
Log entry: 11h51
